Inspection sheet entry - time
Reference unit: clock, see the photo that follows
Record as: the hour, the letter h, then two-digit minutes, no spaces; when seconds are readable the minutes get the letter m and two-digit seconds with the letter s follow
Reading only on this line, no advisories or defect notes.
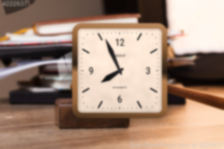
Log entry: 7h56
